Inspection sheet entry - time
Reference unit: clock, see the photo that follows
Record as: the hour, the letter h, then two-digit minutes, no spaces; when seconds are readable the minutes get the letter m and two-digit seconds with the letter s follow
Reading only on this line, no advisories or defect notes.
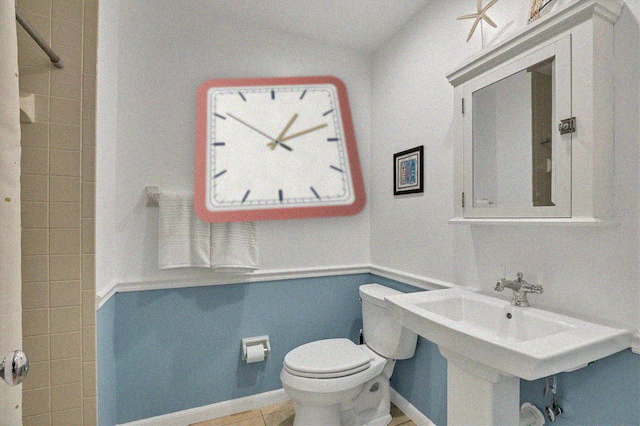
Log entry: 1h11m51s
